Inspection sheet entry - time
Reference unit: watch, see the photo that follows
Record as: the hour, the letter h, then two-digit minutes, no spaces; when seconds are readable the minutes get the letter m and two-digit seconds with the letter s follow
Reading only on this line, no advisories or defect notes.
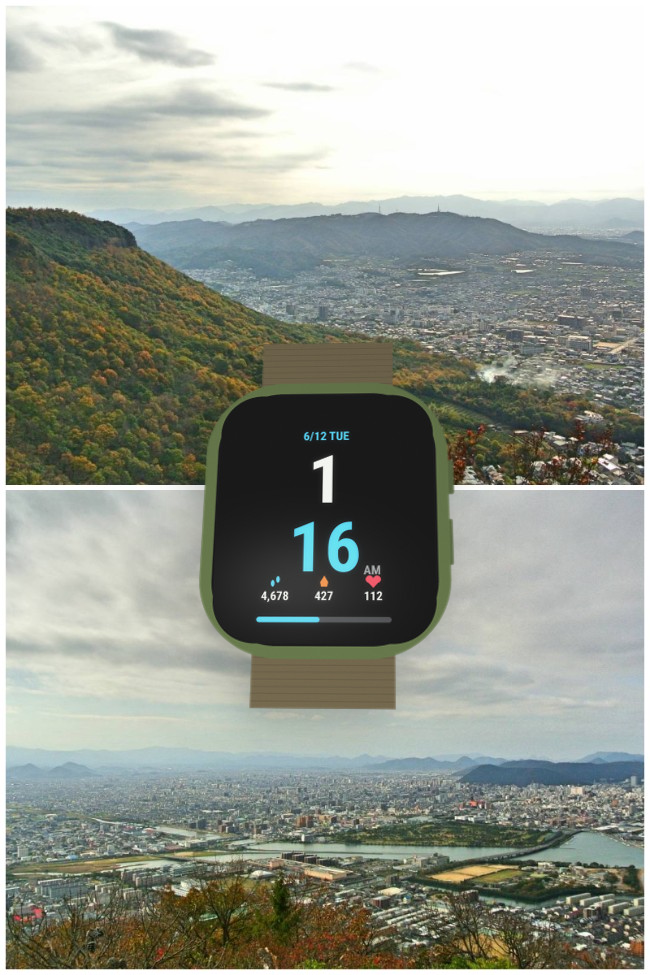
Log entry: 1h16
